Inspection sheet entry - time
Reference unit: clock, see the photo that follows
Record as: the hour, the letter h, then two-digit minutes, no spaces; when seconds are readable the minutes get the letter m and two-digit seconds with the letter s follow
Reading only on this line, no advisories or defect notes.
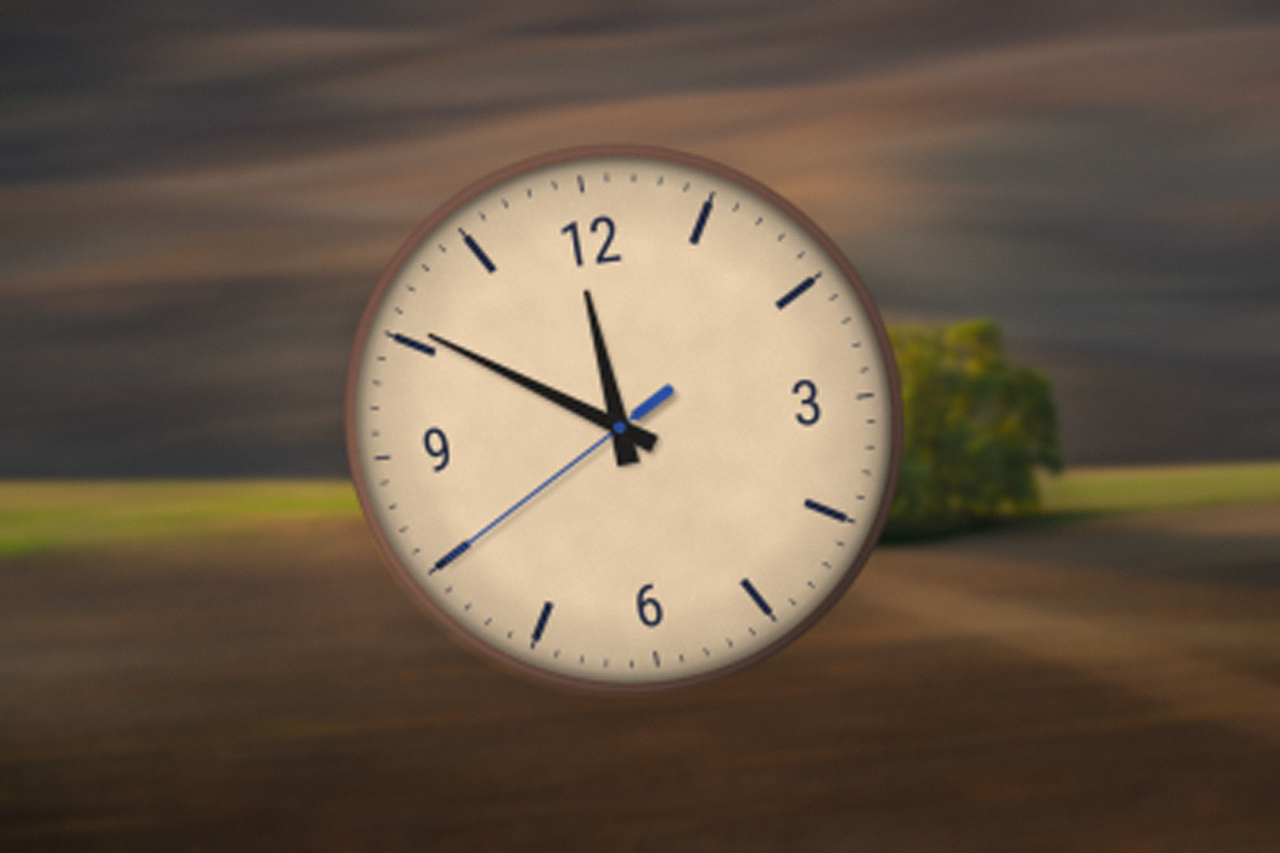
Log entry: 11h50m40s
